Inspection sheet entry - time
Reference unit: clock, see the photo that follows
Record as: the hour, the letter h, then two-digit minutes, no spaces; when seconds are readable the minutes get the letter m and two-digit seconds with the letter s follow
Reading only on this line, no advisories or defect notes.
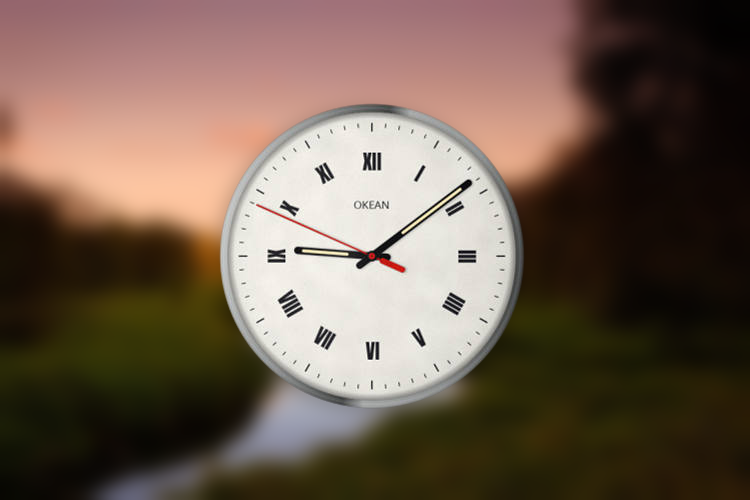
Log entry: 9h08m49s
